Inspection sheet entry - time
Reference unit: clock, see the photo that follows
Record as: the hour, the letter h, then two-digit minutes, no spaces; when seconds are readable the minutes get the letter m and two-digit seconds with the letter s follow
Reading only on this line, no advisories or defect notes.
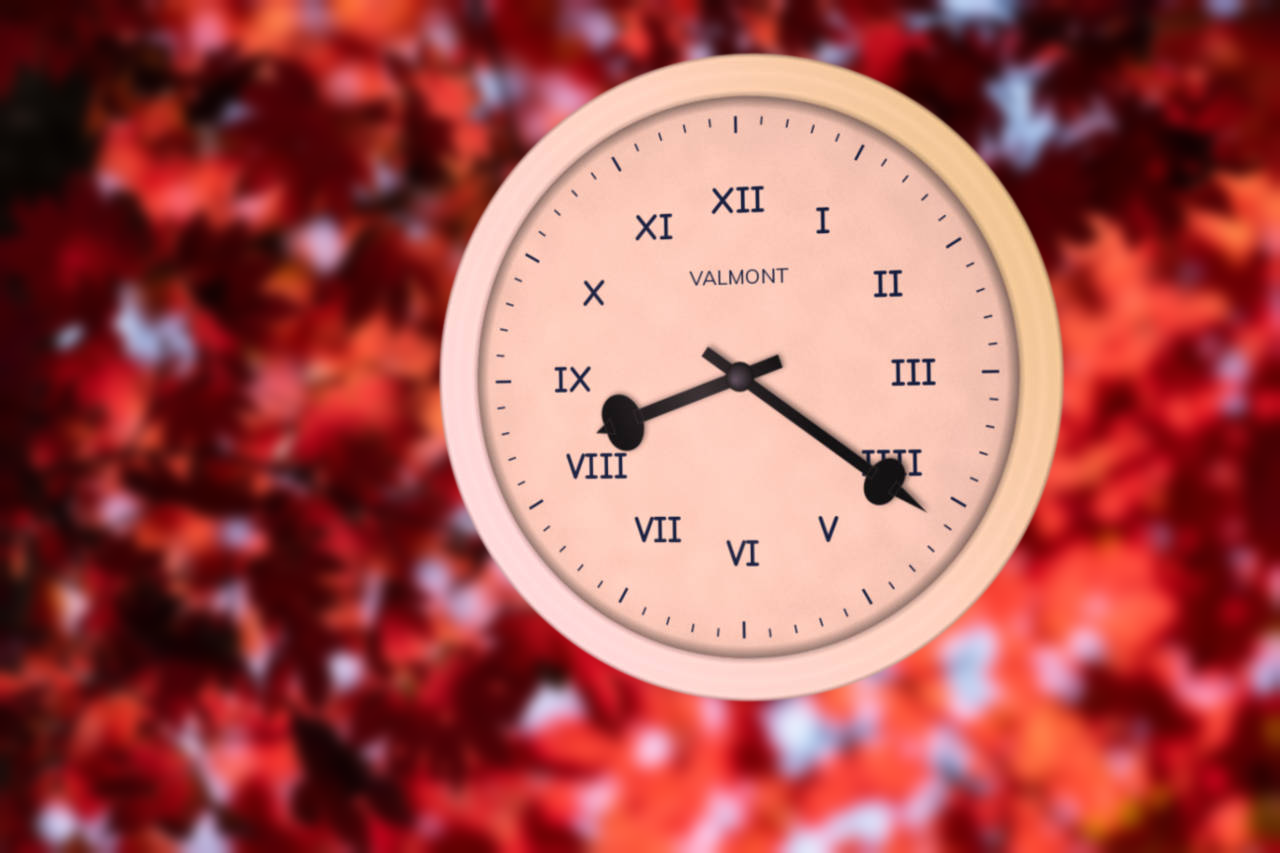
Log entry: 8h21
